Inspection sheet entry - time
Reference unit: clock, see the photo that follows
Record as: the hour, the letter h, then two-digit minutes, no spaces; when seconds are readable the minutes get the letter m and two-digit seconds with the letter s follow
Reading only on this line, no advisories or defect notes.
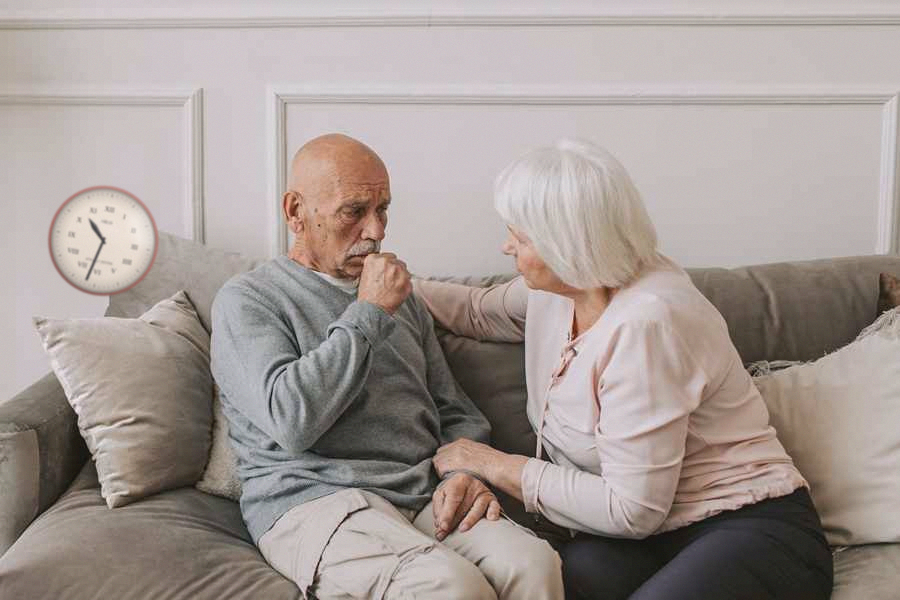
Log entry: 10h32
